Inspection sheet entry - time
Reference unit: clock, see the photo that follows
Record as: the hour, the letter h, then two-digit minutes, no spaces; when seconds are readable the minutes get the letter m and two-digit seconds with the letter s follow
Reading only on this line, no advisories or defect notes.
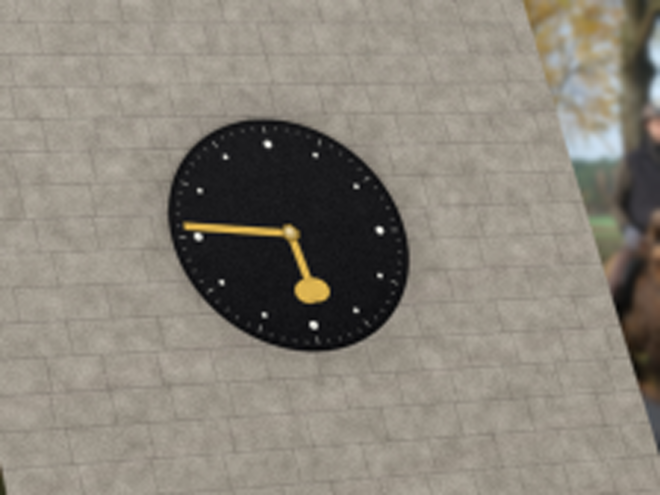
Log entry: 5h46
